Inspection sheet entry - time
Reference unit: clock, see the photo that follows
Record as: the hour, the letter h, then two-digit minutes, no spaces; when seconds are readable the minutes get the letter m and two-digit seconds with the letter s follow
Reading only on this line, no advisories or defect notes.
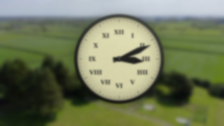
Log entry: 3h11
